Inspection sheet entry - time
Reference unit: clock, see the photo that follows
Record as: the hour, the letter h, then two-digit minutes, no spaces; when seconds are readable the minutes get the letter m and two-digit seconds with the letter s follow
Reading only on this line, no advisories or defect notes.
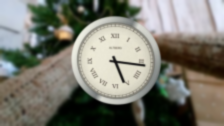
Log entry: 5h16
